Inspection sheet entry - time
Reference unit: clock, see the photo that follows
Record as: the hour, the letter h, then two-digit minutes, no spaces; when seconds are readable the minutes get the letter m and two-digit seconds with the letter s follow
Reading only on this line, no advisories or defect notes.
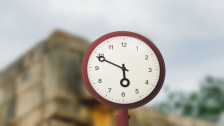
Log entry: 5h49
